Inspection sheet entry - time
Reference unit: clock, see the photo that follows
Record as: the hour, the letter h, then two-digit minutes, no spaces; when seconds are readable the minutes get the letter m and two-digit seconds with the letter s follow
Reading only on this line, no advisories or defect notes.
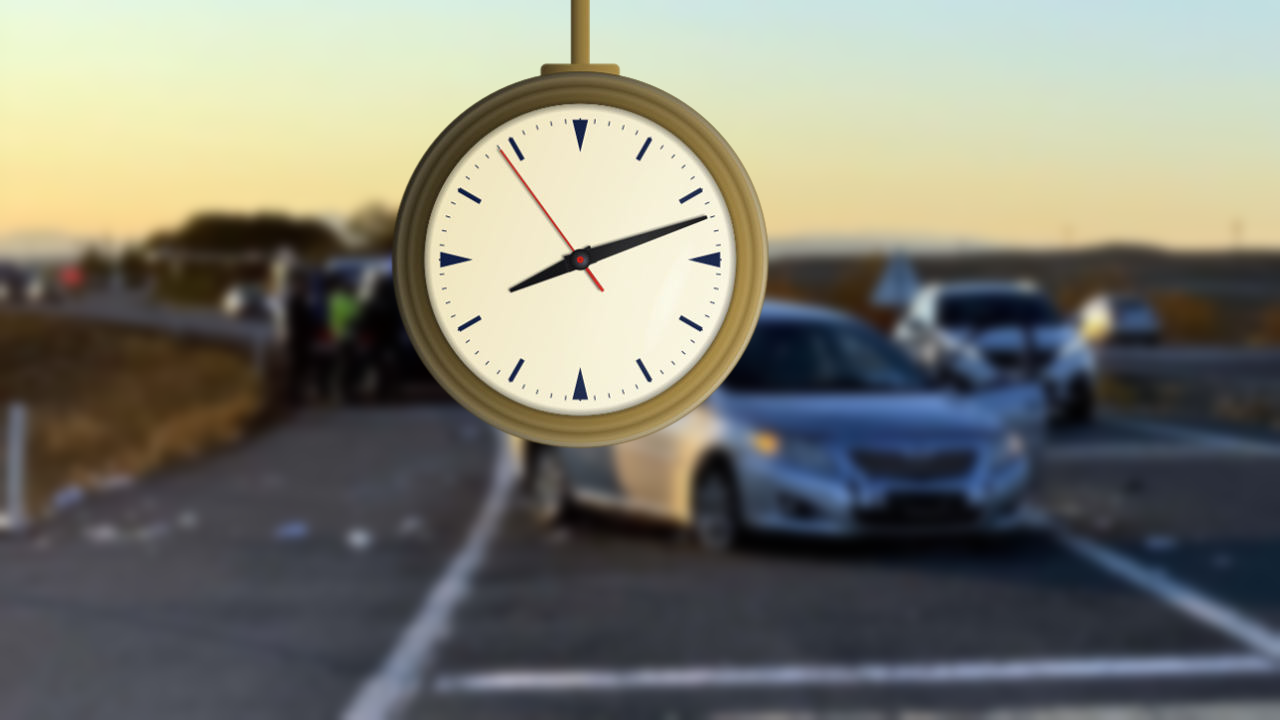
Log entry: 8h11m54s
